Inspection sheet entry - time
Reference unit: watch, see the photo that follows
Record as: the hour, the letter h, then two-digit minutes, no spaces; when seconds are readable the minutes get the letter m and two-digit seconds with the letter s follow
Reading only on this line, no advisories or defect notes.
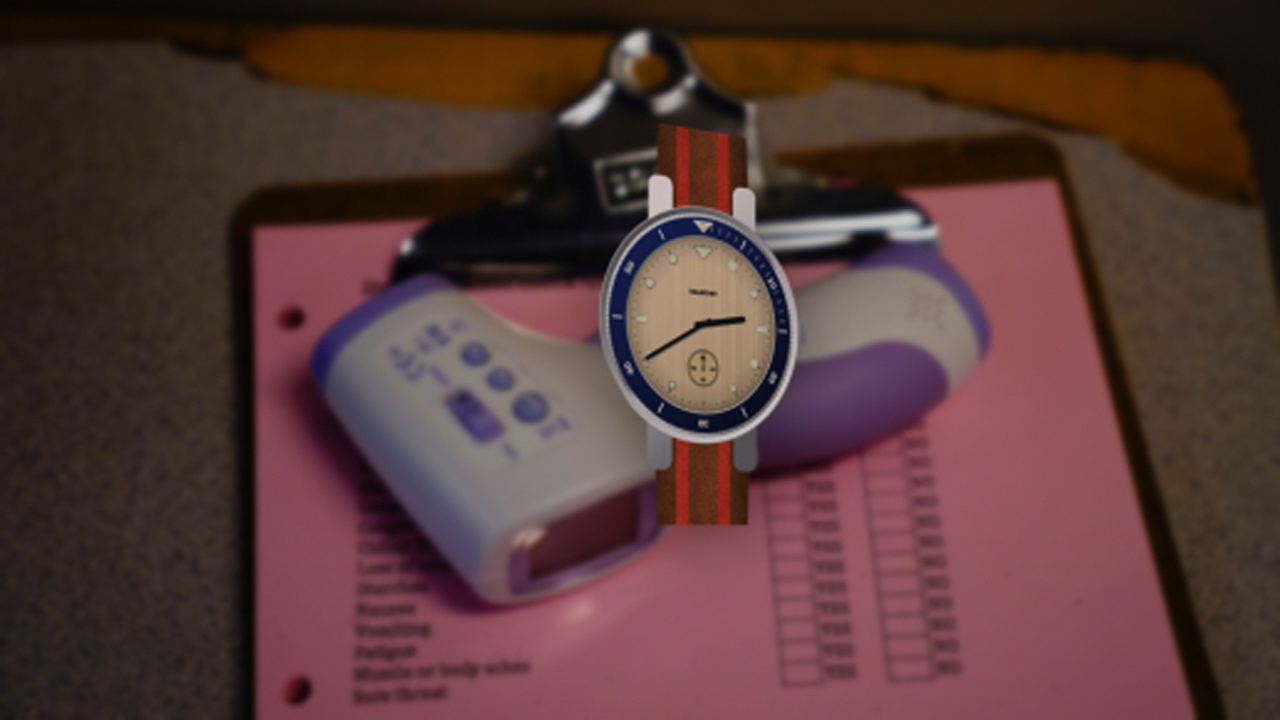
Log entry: 2h40
